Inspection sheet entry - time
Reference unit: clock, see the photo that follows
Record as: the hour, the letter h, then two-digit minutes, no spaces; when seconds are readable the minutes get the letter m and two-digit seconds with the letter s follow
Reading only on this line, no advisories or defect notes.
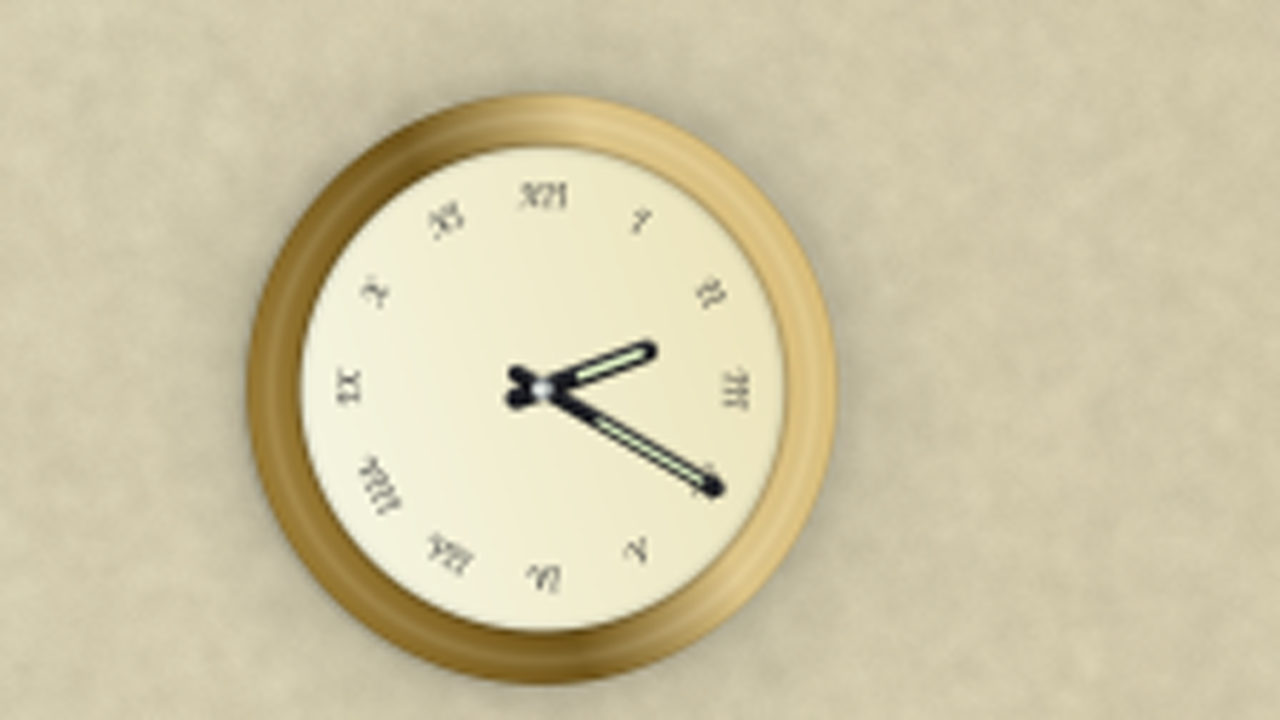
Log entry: 2h20
